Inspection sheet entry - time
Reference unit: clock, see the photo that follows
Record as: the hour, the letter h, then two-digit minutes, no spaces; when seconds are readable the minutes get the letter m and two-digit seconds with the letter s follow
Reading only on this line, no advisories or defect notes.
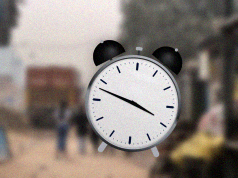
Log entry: 3h48
